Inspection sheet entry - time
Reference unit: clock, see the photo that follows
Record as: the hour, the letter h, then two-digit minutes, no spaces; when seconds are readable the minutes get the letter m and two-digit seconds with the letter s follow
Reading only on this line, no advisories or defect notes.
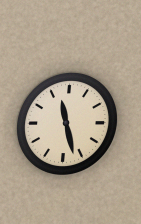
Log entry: 11h27
